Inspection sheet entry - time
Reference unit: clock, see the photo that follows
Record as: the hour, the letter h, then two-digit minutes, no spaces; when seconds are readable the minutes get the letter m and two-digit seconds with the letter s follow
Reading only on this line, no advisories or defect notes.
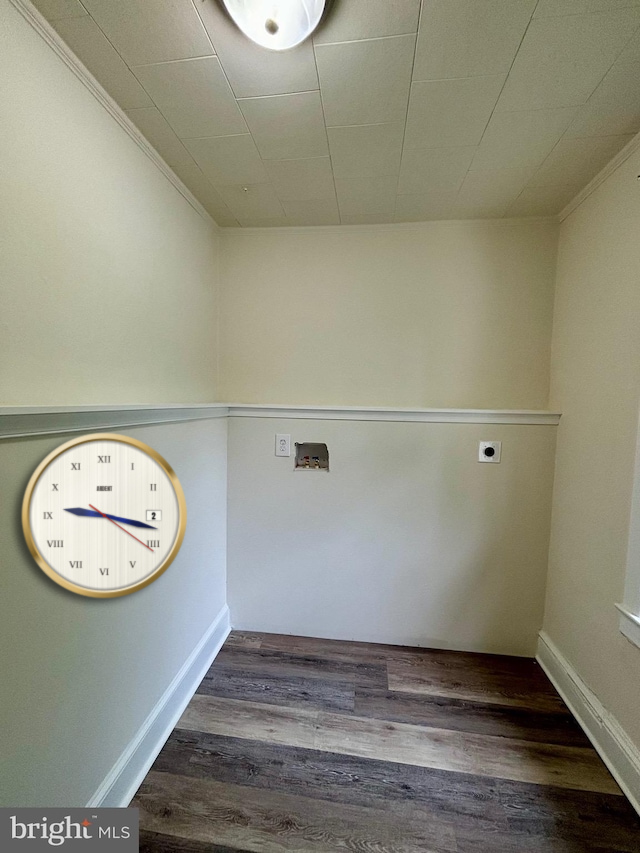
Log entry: 9h17m21s
